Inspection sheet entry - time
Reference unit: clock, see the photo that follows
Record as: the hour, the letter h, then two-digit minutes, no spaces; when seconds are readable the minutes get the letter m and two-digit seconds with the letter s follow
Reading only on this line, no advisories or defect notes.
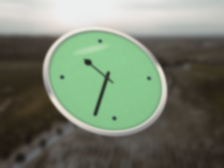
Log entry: 10h34
